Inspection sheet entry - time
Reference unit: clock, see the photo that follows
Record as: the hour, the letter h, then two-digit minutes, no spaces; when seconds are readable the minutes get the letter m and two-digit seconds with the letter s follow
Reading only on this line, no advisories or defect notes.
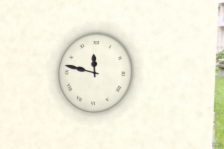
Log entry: 11h47
